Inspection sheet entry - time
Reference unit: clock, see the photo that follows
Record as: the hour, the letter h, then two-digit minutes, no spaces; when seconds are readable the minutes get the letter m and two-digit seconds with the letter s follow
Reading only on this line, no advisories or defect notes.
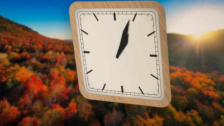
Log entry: 1h04
